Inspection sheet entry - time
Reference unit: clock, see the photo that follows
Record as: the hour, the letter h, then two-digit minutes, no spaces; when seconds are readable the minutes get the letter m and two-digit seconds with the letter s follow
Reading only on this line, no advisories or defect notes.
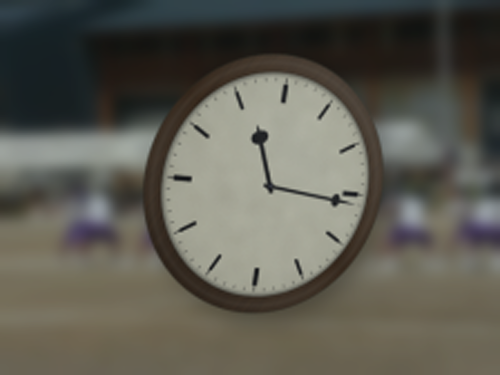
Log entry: 11h16
